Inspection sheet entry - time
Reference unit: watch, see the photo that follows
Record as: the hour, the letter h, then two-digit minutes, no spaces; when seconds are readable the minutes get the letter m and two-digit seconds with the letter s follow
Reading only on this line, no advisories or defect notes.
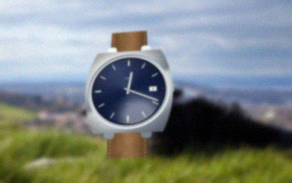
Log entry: 12h19
